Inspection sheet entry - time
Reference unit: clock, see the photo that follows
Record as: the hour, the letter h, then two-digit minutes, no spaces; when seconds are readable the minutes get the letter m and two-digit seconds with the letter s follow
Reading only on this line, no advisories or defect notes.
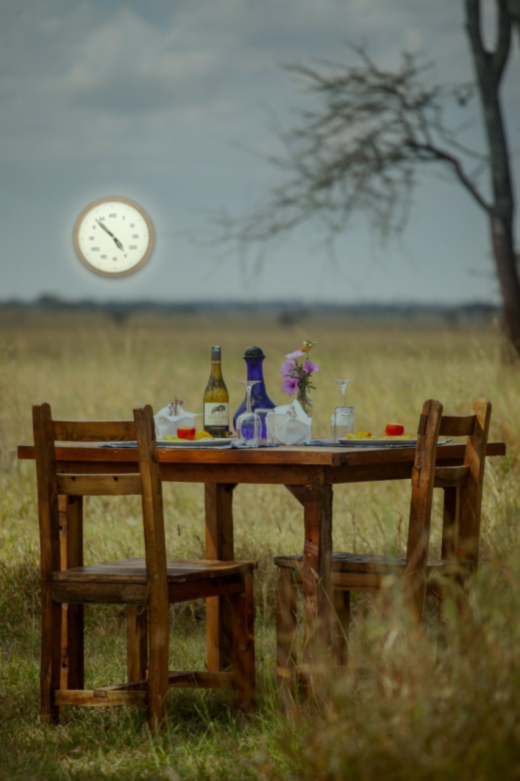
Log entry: 4h53
